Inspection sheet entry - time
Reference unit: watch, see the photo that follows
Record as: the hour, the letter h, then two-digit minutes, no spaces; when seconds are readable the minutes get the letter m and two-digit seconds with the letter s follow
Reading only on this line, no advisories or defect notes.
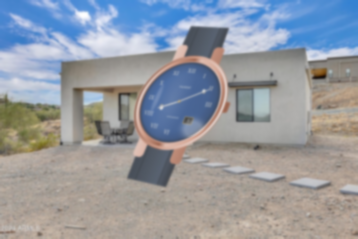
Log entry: 8h10
